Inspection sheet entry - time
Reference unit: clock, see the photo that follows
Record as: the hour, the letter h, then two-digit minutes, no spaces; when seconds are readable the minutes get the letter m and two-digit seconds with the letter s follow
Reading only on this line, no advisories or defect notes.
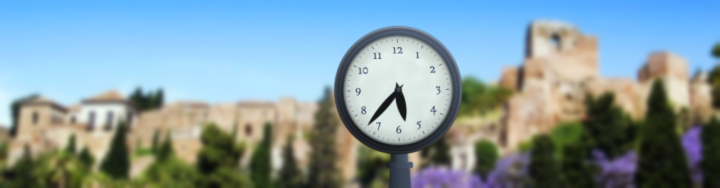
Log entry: 5h37
